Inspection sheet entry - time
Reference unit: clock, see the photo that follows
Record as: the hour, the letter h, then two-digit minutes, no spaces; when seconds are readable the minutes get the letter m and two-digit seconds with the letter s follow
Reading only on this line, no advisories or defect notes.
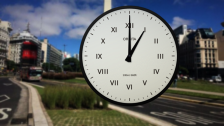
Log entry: 1h00
